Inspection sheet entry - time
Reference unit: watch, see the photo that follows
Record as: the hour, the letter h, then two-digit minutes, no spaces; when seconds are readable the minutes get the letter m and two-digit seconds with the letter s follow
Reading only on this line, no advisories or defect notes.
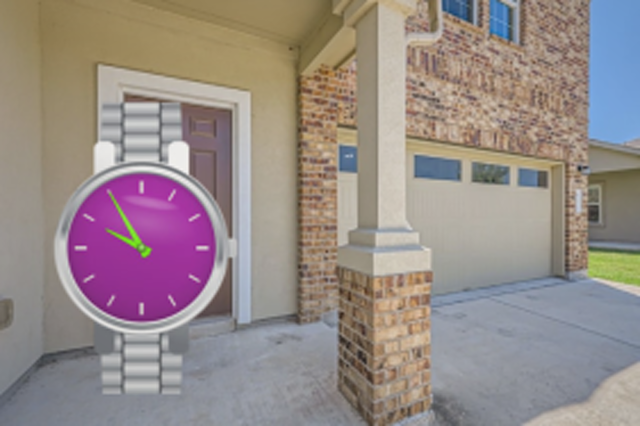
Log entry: 9h55
